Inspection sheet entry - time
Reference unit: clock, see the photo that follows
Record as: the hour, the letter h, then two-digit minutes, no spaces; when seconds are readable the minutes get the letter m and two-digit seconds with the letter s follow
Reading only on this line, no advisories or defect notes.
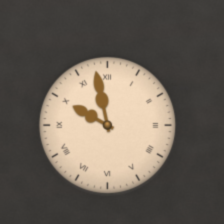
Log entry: 9h58
